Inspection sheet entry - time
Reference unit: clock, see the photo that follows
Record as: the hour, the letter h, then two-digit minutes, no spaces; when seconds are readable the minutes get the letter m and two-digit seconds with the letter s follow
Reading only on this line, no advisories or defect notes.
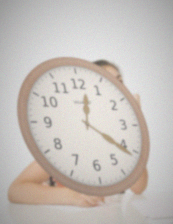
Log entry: 12h21
